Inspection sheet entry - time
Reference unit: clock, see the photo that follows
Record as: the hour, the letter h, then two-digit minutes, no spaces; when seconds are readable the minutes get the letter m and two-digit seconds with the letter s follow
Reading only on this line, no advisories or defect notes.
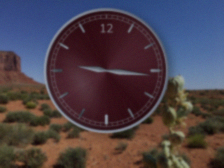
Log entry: 9h16
